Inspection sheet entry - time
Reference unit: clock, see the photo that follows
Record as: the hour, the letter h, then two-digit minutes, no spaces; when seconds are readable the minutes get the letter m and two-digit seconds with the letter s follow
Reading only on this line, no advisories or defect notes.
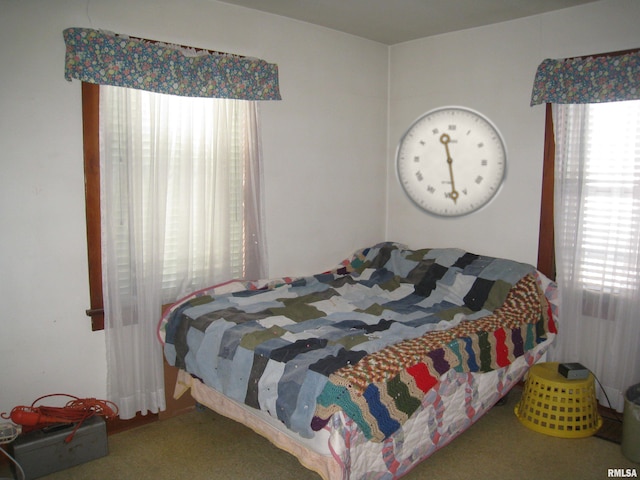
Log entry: 11h28
